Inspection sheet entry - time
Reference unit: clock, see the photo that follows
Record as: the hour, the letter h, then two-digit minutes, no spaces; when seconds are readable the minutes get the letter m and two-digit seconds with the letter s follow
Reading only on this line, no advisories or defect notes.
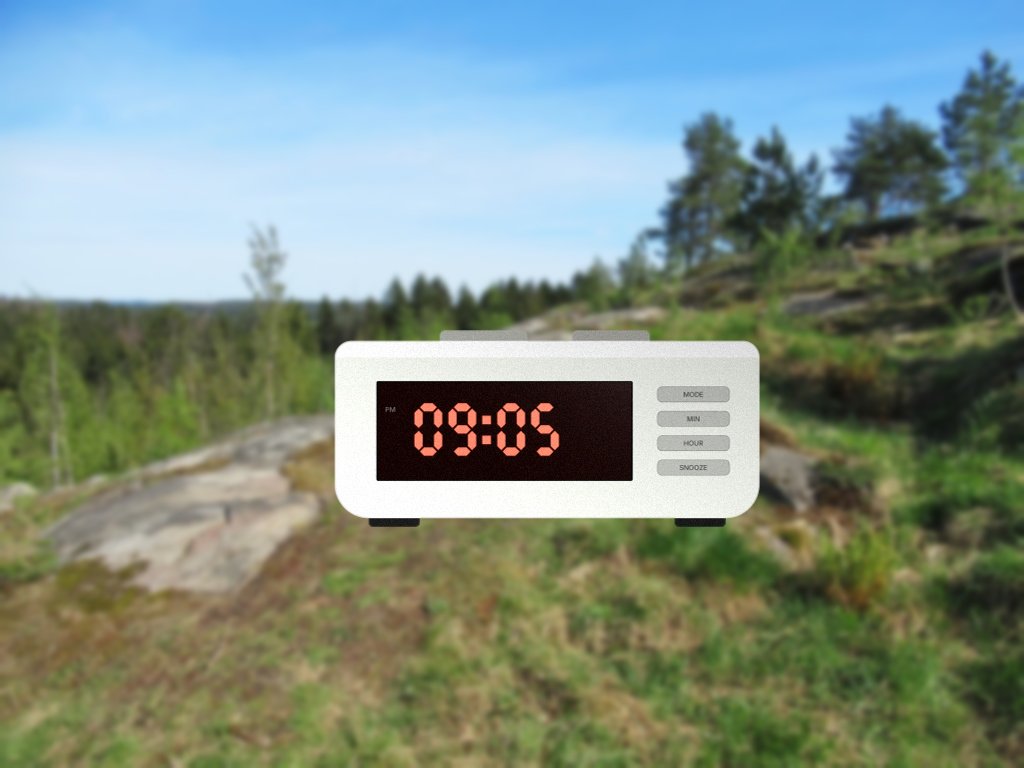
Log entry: 9h05
